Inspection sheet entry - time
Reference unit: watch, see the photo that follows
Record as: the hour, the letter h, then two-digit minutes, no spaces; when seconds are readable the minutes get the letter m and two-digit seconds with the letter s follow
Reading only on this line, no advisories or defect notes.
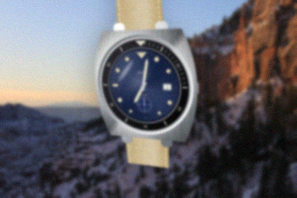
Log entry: 7h02
